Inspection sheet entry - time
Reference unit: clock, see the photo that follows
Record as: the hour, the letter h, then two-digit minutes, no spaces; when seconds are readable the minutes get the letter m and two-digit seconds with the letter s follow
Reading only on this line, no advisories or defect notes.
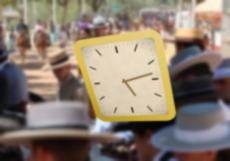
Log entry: 5h13
